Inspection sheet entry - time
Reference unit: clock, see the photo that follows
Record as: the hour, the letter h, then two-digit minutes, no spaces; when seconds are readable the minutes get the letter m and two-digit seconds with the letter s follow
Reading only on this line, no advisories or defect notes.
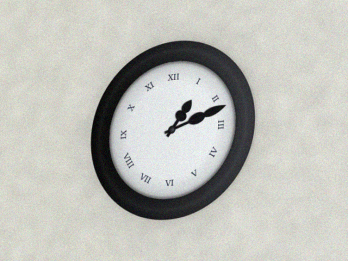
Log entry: 1h12
